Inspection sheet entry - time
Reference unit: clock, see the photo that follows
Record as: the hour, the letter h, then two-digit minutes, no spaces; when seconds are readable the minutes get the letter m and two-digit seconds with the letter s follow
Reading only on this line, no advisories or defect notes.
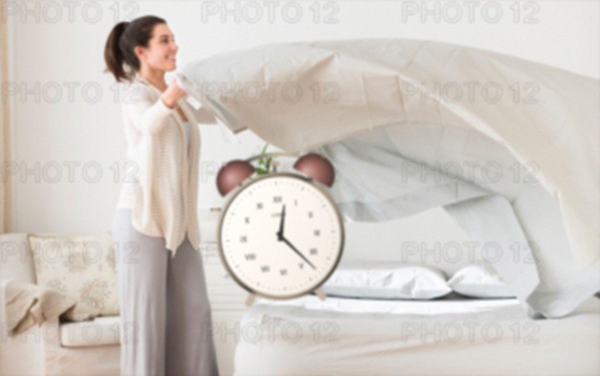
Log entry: 12h23
